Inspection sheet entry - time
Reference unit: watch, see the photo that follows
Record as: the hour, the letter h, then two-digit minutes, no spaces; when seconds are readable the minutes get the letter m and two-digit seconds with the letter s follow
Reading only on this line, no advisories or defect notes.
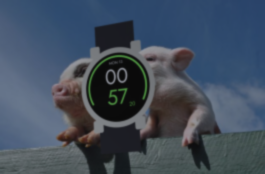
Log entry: 0h57
